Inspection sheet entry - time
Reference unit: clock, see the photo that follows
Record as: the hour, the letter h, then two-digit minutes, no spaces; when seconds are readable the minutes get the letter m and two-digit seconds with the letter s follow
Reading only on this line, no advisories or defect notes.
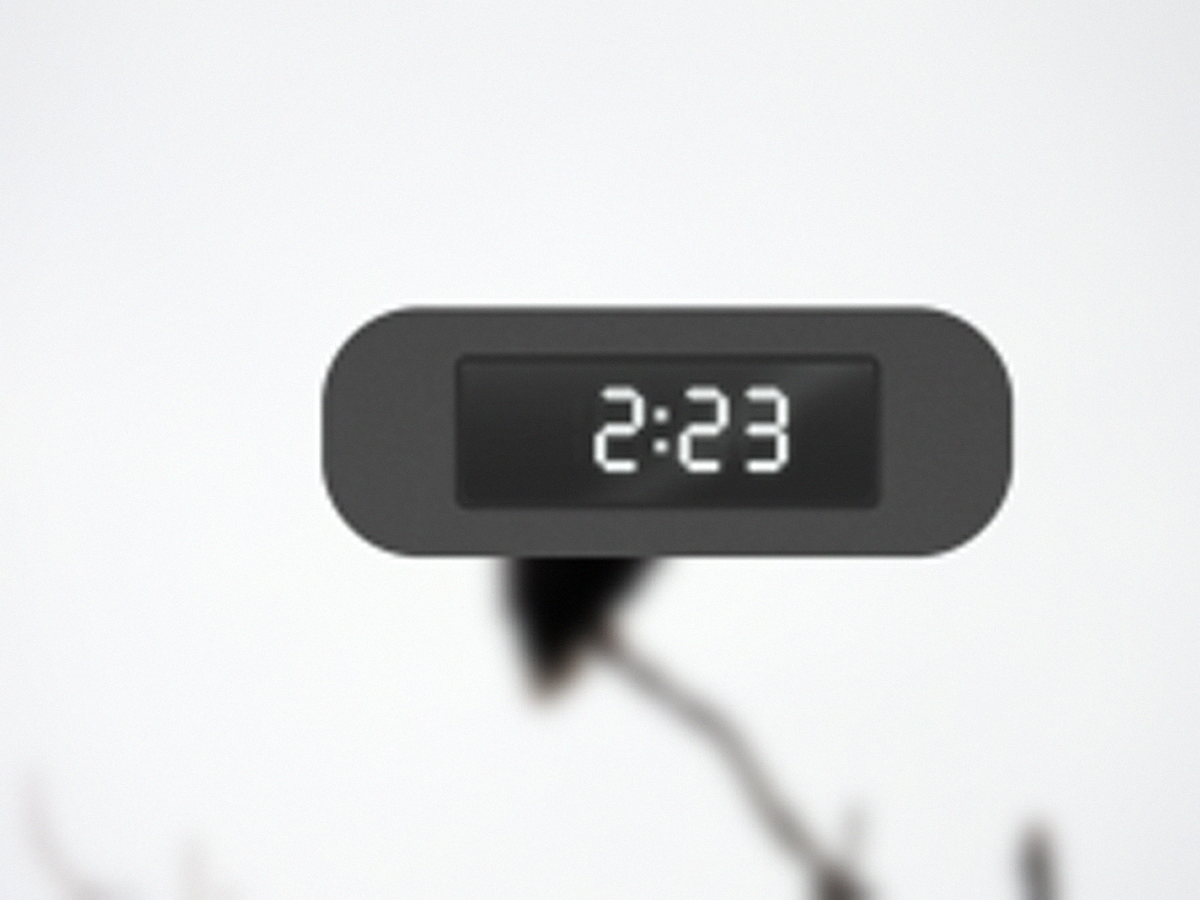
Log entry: 2h23
